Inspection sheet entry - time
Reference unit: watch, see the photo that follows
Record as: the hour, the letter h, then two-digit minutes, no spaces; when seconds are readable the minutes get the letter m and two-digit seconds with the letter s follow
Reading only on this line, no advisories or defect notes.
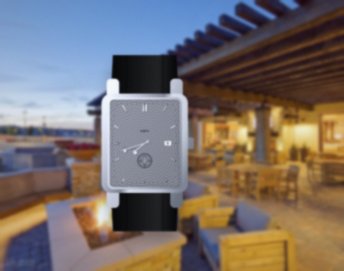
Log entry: 7h42
